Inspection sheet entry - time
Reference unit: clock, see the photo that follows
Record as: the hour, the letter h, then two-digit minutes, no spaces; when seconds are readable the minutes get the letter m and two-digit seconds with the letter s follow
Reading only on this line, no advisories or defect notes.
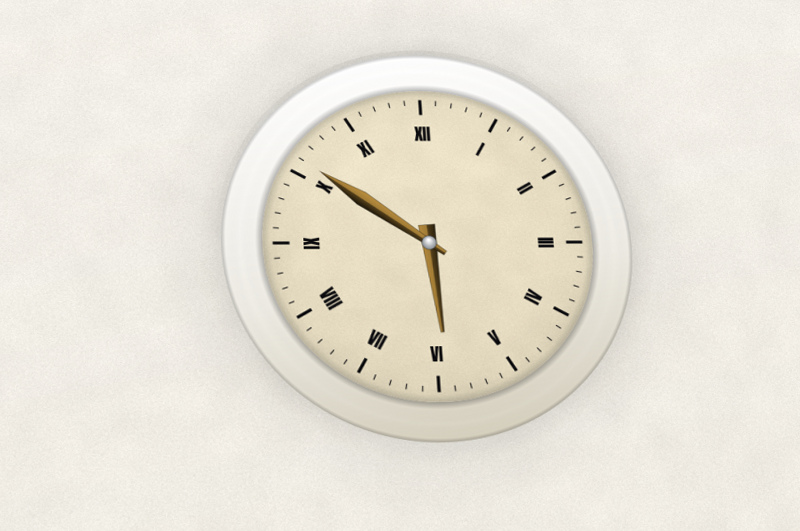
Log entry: 5h51
